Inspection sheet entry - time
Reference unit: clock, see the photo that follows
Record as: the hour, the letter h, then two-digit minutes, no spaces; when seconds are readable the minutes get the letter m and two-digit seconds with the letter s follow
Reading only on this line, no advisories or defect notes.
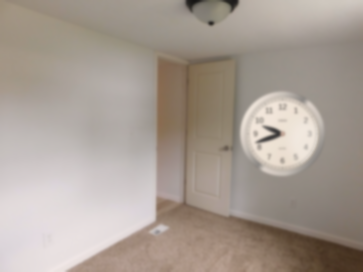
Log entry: 9h42
